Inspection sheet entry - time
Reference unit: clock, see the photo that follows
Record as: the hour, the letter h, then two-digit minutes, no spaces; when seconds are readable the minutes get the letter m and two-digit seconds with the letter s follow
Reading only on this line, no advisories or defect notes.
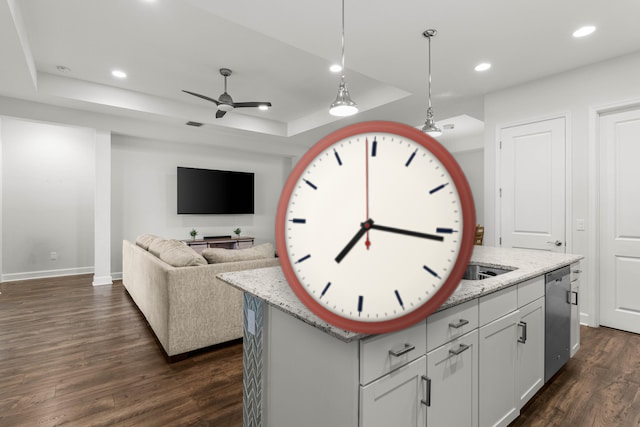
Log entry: 7h15m59s
